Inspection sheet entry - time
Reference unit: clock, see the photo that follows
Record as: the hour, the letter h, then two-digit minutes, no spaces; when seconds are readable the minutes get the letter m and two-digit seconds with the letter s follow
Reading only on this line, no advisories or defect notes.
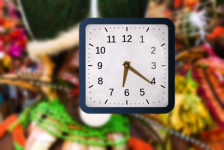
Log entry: 6h21
